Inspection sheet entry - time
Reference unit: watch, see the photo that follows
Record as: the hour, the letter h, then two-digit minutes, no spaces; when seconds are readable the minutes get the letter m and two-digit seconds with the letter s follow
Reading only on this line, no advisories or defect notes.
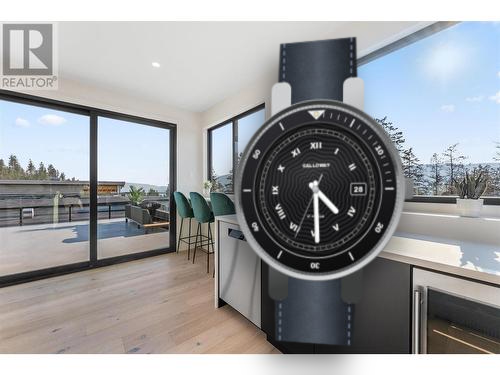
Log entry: 4h29m34s
